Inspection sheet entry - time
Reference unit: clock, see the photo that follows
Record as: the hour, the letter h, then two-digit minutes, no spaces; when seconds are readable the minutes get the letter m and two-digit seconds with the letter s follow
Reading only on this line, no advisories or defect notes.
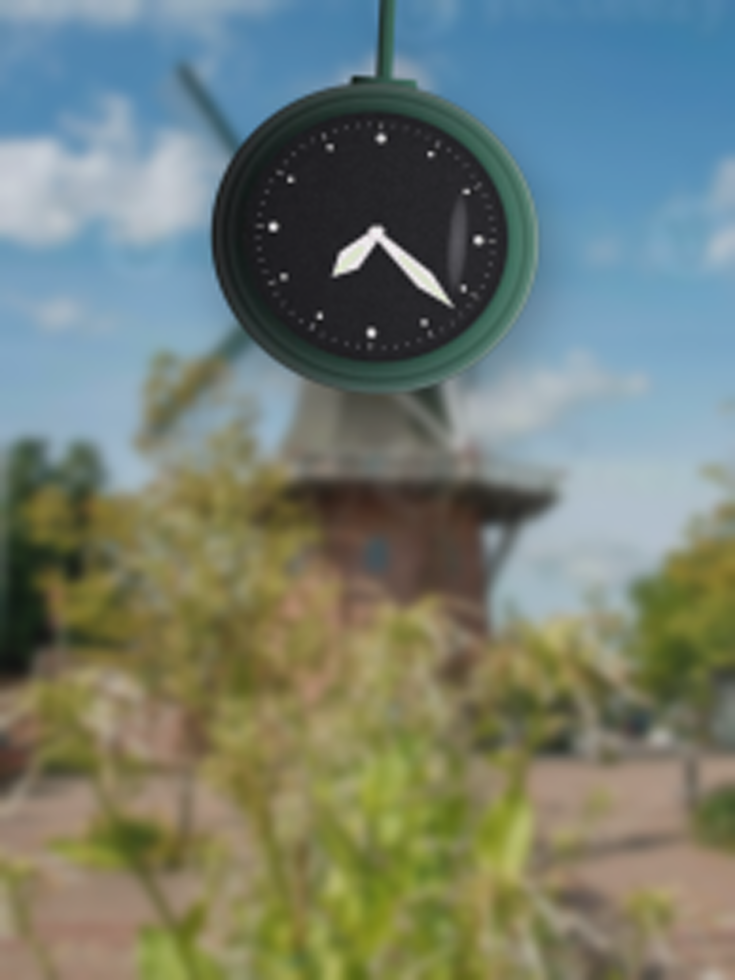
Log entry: 7h22
